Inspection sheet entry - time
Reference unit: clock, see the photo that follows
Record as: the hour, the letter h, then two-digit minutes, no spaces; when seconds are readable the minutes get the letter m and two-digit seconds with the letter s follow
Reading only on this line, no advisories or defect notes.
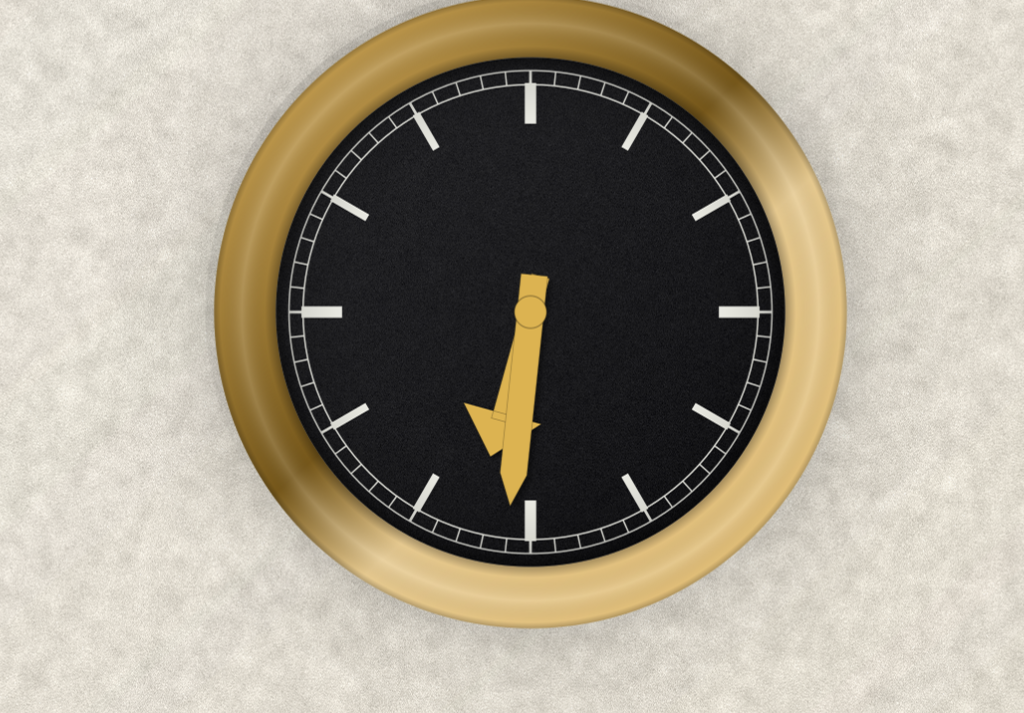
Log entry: 6h31
